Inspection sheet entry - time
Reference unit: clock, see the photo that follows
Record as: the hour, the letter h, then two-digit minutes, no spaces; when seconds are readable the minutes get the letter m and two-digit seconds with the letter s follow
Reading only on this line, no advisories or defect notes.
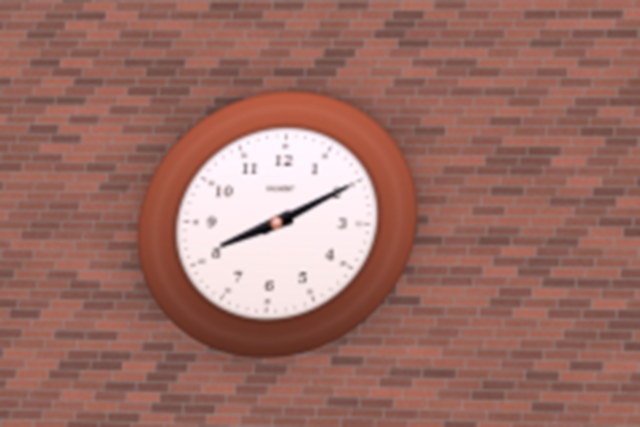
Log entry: 8h10
